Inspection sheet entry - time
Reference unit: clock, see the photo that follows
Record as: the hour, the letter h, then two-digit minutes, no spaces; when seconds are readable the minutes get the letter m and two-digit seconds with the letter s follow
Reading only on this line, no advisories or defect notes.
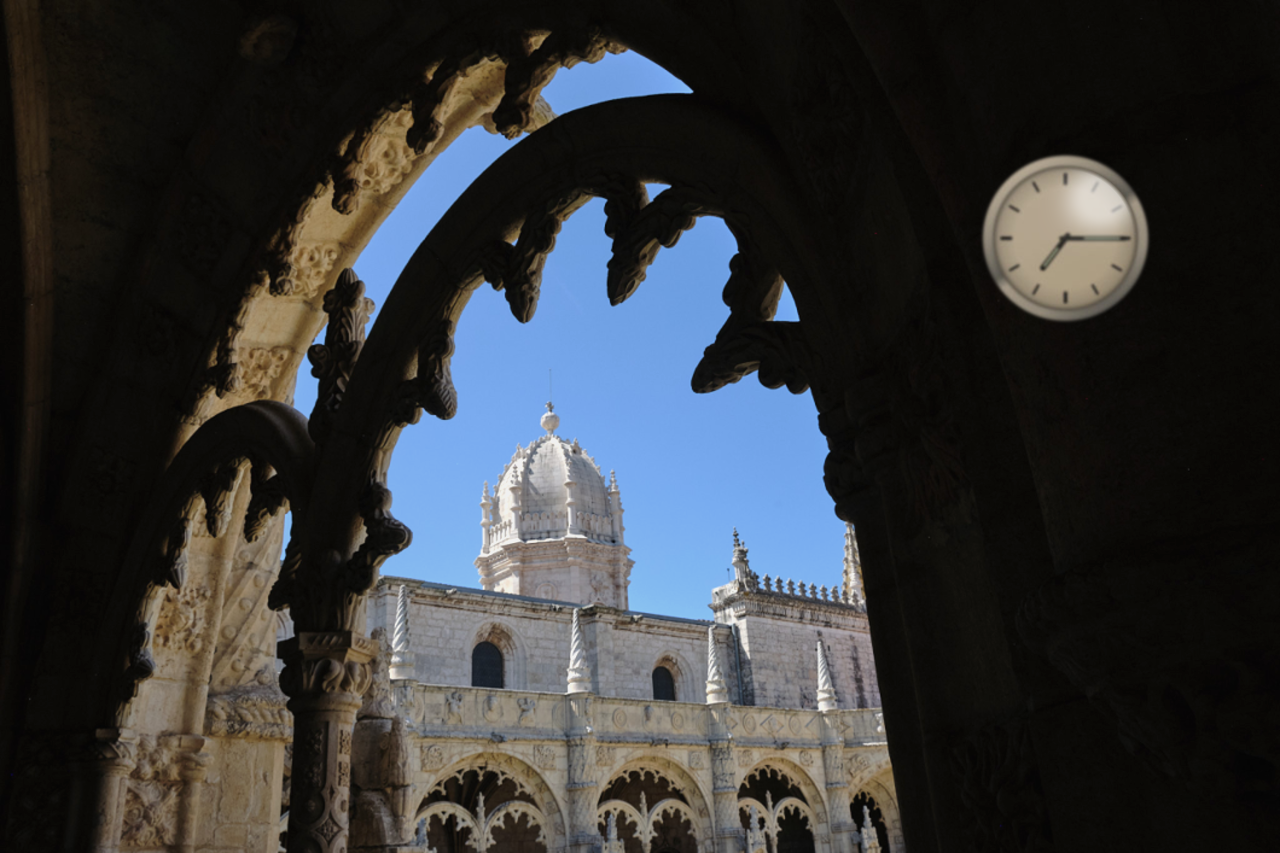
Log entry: 7h15
